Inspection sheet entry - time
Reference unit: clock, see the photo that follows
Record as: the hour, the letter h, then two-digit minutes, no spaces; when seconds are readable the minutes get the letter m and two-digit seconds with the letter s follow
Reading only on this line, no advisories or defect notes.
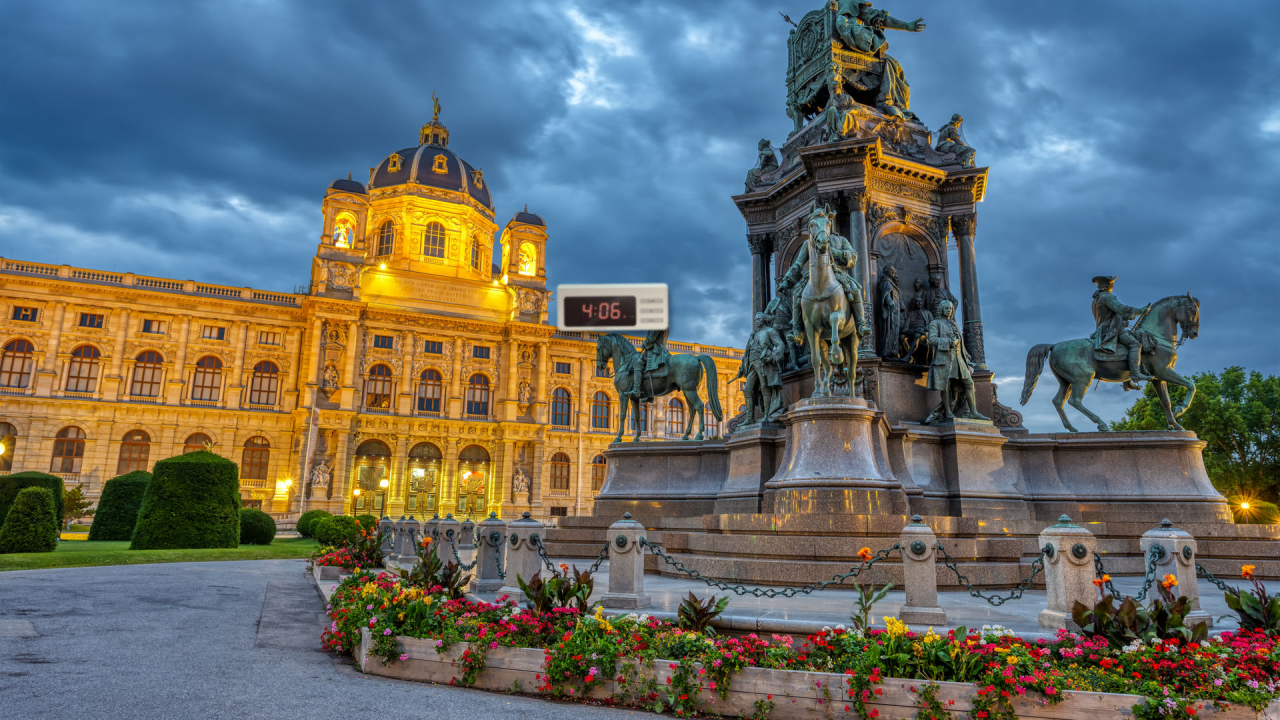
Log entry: 4h06
